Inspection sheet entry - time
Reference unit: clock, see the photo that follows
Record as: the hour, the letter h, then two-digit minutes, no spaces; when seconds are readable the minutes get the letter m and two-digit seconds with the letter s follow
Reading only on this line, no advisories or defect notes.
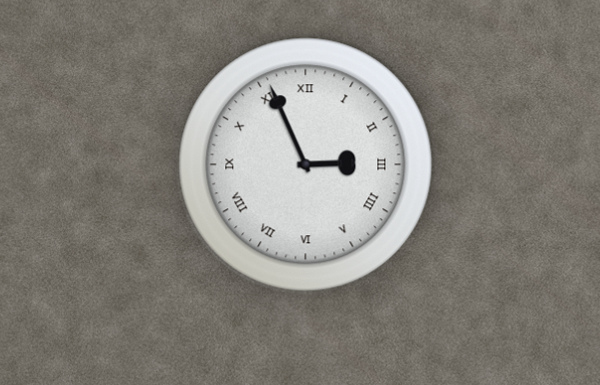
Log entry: 2h56
